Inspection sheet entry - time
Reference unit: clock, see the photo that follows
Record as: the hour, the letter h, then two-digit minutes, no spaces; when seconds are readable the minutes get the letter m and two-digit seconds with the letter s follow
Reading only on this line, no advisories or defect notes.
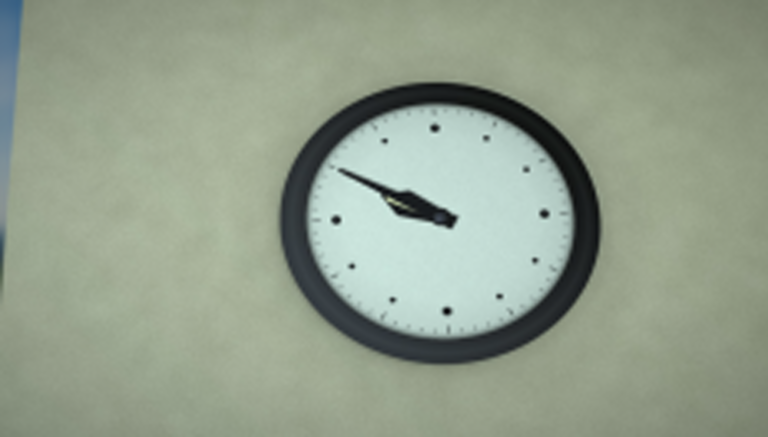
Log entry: 9h50
